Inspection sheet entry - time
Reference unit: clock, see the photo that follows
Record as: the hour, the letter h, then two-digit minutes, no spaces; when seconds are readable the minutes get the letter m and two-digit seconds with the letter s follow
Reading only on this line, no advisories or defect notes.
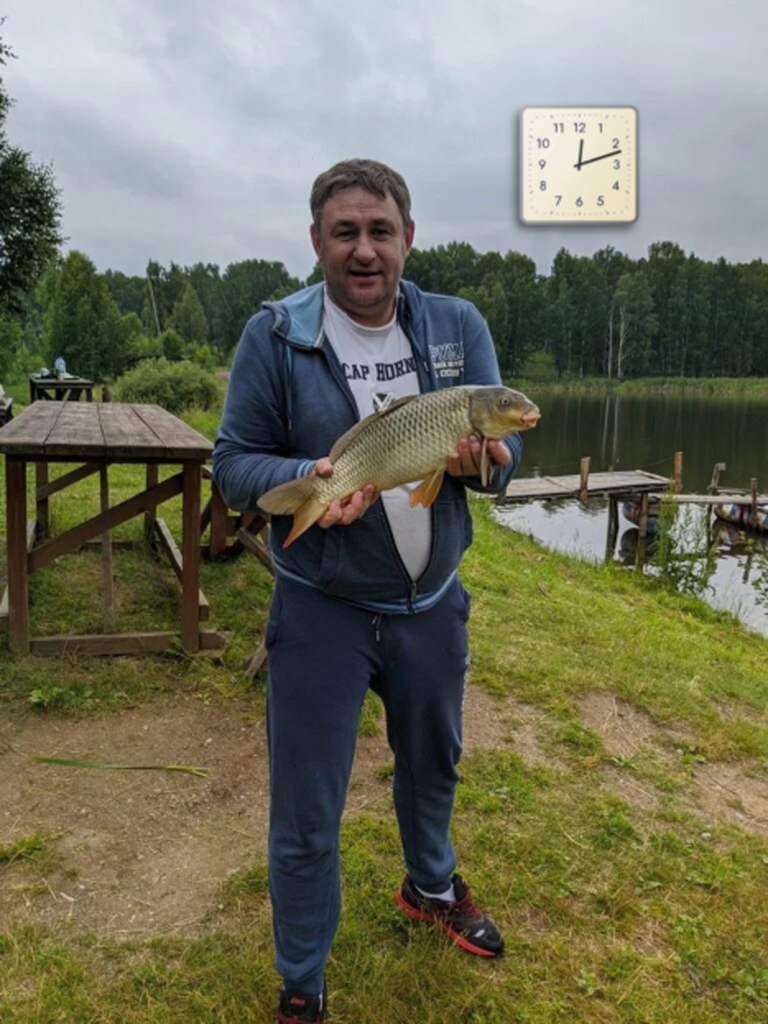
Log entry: 12h12
